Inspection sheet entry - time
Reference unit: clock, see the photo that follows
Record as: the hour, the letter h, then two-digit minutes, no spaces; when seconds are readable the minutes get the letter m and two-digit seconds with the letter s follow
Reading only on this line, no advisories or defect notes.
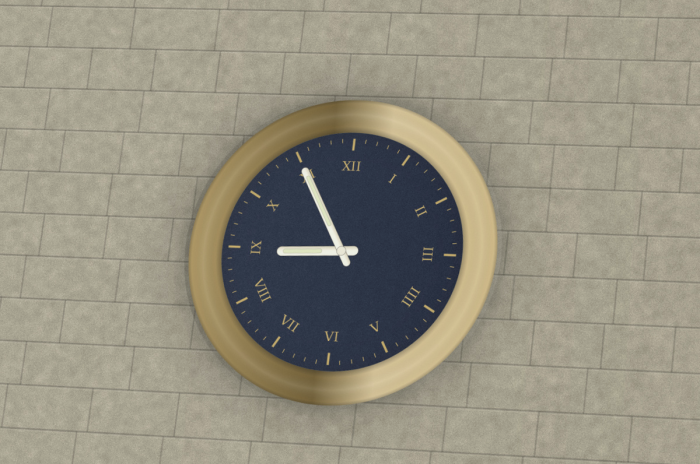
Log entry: 8h55
